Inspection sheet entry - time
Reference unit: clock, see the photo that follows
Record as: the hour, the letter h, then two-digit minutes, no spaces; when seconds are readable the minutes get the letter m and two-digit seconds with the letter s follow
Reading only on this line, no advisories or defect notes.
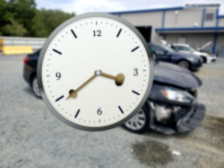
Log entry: 3h39
